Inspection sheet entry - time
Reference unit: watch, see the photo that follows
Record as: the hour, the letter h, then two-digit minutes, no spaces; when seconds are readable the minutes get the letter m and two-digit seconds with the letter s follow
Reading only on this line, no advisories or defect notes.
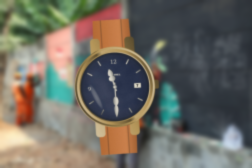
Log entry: 11h30
